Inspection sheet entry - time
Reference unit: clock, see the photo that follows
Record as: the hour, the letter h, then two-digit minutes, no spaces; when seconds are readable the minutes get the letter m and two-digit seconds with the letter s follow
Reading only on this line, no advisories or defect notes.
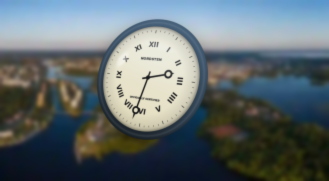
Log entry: 2h32
